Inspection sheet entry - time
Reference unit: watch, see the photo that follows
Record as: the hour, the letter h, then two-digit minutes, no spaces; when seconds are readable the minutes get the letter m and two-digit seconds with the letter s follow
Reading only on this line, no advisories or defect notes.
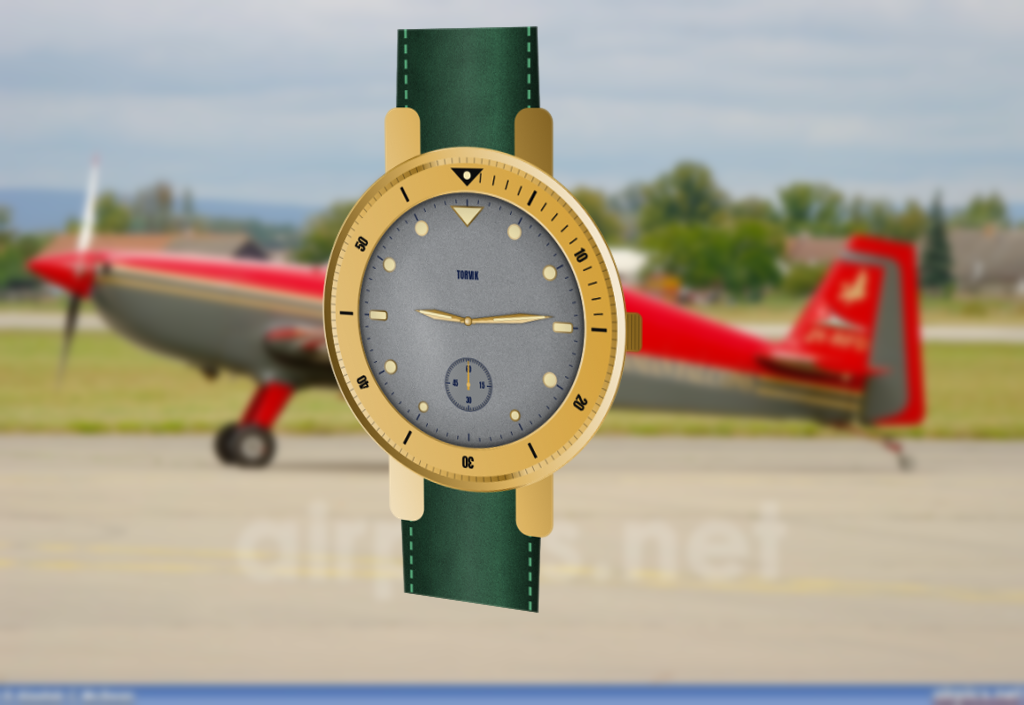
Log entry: 9h14
